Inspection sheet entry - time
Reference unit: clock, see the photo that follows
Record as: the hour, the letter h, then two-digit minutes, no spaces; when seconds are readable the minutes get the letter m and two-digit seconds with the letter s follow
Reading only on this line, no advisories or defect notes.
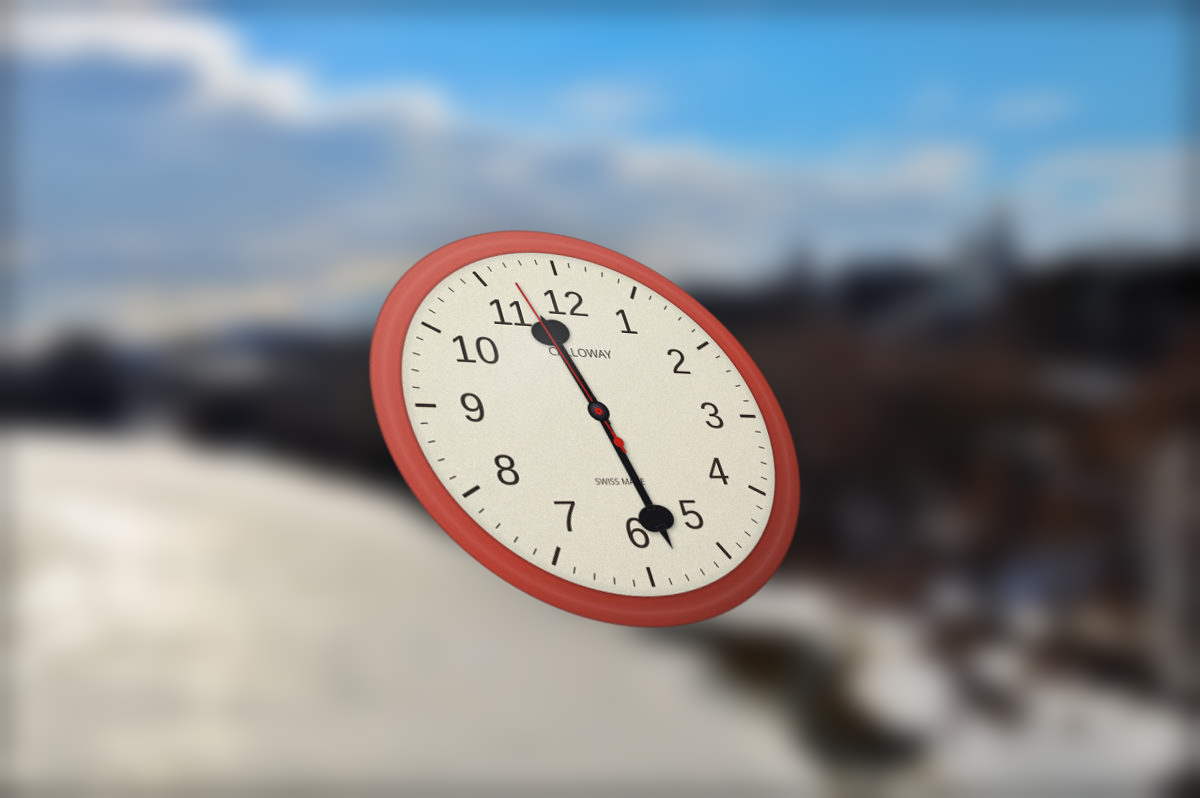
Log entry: 11h27m57s
